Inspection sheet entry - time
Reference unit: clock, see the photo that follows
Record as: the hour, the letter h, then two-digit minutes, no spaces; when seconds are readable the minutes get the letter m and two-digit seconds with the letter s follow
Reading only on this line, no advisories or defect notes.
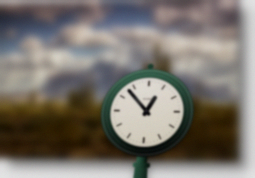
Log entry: 12h53
